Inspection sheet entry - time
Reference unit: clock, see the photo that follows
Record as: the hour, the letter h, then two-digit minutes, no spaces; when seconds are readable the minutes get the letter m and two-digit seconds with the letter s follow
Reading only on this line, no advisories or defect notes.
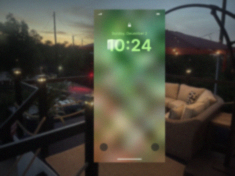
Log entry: 10h24
